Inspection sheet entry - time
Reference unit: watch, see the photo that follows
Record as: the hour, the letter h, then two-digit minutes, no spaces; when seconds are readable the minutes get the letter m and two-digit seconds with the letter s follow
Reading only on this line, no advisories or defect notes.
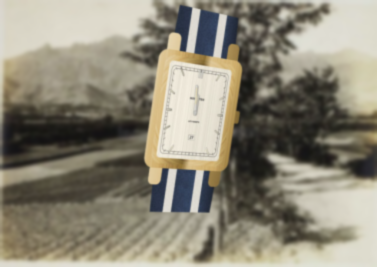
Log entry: 11h59
